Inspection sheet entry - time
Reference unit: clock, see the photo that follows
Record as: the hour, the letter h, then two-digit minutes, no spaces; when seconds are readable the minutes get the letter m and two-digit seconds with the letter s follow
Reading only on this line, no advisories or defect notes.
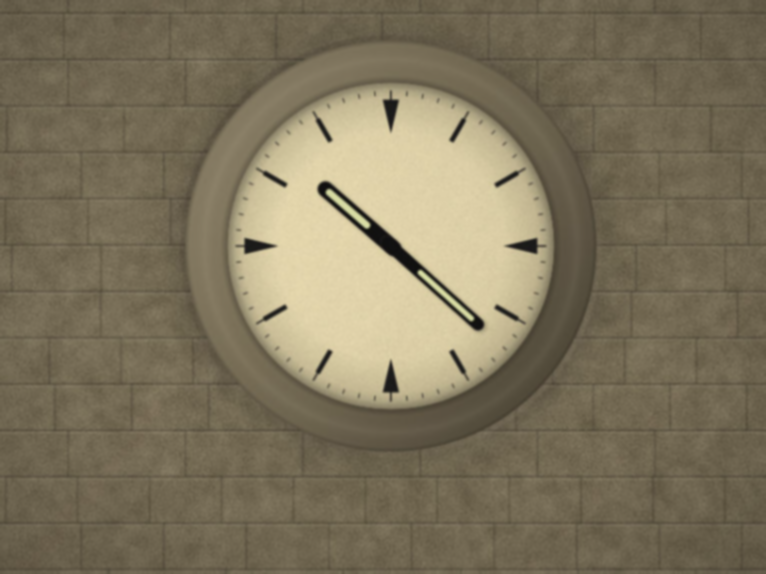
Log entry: 10h22
